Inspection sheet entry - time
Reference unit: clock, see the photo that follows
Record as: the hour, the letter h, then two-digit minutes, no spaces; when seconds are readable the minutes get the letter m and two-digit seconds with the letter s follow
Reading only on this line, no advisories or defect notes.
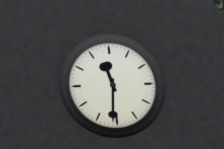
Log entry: 11h31
